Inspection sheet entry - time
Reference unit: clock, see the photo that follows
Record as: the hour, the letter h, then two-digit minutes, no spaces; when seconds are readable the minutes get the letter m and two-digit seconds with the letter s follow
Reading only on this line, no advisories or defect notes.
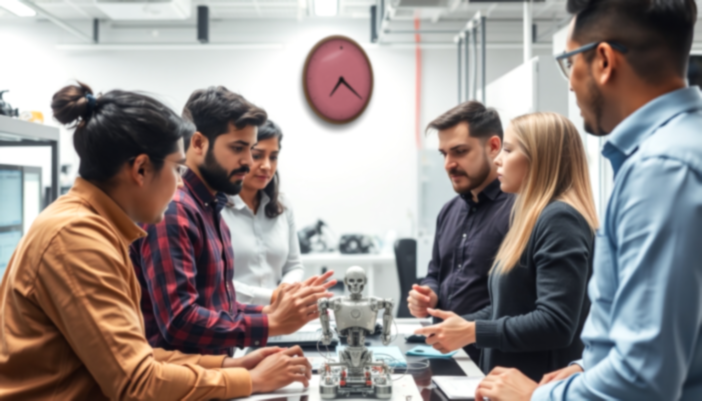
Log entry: 7h21
